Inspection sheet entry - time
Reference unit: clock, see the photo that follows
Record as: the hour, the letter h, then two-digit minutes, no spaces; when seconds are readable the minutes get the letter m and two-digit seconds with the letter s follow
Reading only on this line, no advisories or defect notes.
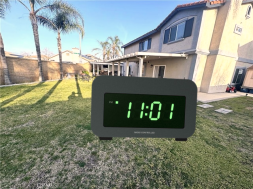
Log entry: 11h01
